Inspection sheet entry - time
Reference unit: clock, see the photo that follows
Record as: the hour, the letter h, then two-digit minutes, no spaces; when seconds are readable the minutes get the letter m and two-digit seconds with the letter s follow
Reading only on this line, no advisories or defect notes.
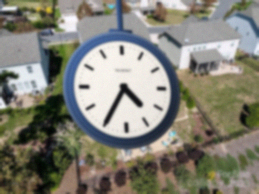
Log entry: 4h35
